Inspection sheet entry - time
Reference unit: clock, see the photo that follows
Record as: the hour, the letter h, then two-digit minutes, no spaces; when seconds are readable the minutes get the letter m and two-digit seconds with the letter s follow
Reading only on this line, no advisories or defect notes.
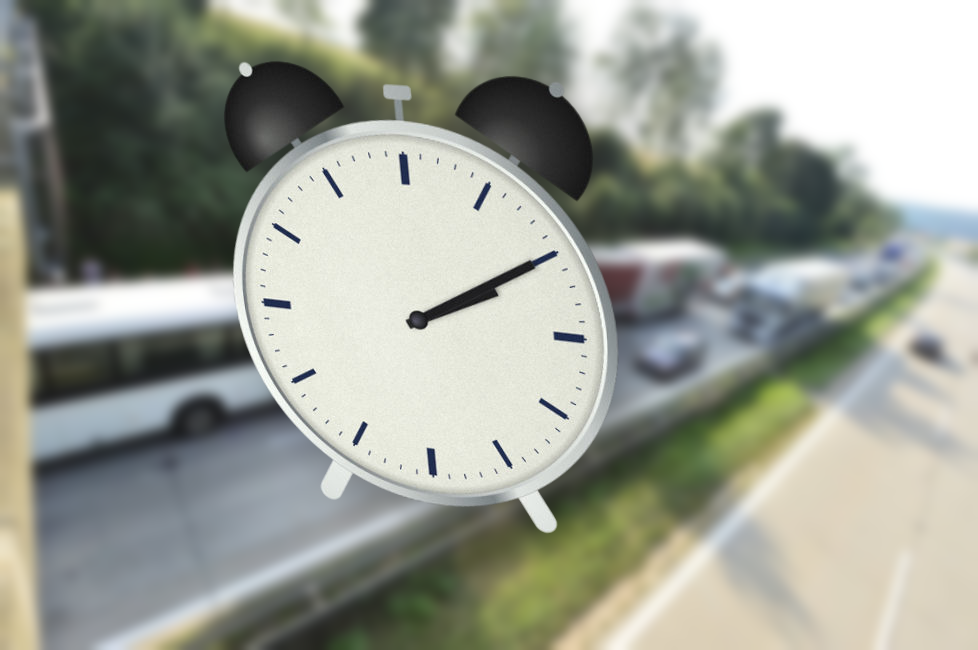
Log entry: 2h10
